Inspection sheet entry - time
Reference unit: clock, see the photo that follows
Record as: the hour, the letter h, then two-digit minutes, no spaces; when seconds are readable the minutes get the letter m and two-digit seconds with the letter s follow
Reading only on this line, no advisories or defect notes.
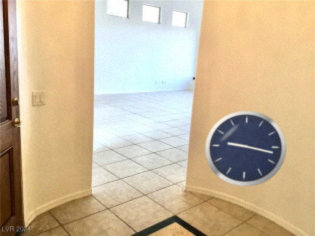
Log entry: 9h17
